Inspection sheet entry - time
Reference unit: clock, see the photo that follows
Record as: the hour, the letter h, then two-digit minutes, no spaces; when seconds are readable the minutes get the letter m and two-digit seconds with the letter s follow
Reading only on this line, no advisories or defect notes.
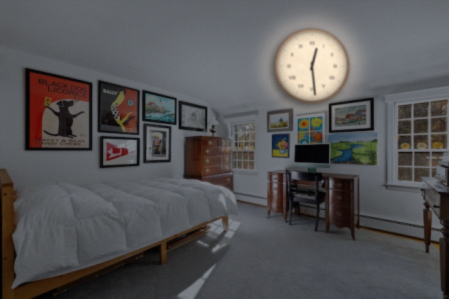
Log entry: 12h29
